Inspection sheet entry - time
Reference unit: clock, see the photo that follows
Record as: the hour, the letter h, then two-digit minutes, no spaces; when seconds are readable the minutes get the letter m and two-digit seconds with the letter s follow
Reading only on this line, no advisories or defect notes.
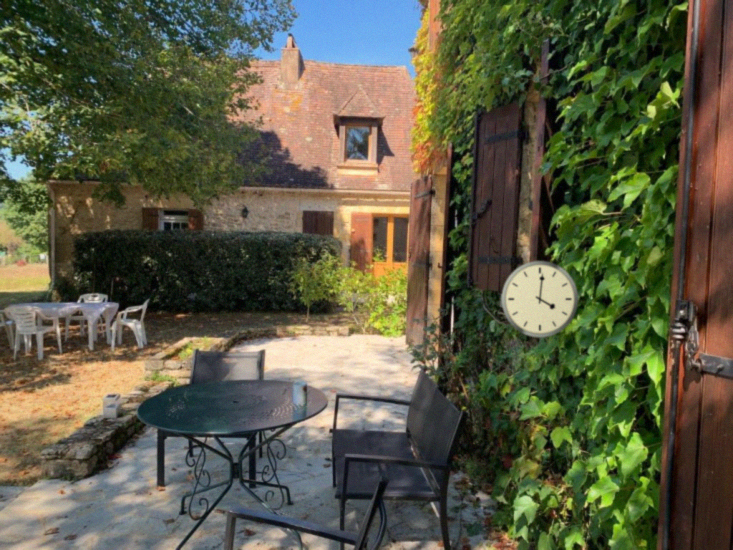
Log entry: 4h01
